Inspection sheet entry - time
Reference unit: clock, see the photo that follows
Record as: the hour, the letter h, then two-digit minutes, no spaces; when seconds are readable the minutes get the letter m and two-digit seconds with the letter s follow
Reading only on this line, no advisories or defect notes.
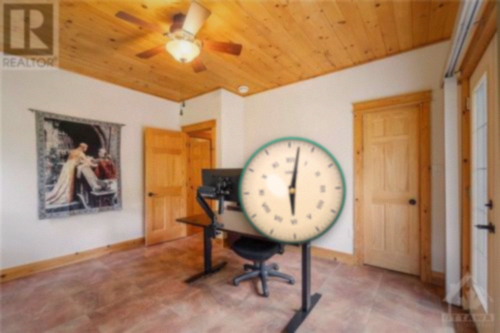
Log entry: 6h02
